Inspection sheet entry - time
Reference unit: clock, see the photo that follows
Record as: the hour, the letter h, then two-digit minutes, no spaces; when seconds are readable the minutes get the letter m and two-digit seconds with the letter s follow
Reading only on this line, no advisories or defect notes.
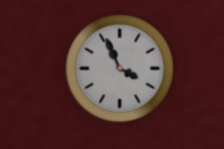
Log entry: 3h56
